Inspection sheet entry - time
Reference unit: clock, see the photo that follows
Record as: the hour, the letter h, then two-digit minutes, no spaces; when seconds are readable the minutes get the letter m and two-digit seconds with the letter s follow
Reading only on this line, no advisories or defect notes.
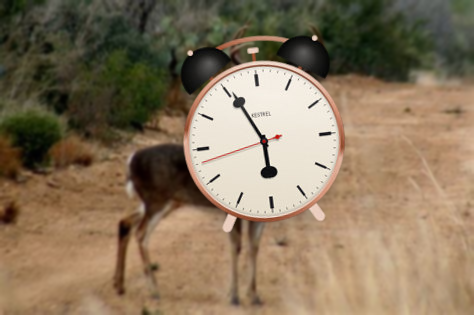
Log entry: 5h55m43s
